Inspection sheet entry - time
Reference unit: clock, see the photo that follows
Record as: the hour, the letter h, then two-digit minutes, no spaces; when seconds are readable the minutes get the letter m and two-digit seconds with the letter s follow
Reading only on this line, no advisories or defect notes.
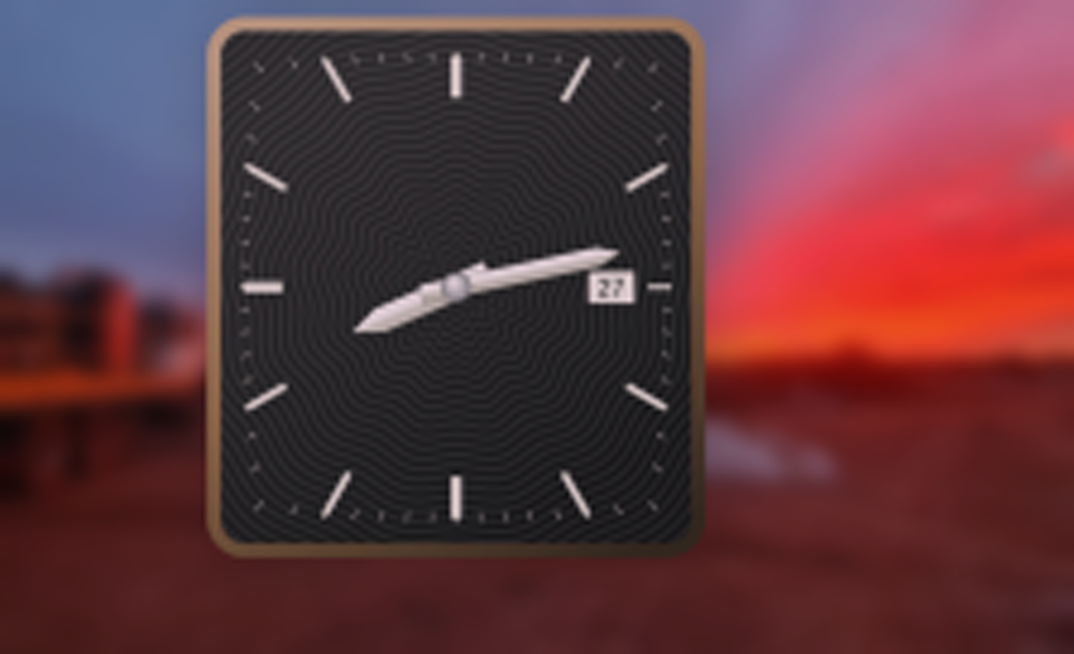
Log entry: 8h13
